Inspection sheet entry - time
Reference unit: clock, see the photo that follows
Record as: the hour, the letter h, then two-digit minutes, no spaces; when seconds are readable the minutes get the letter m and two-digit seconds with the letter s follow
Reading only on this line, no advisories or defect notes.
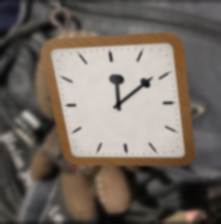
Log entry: 12h09
